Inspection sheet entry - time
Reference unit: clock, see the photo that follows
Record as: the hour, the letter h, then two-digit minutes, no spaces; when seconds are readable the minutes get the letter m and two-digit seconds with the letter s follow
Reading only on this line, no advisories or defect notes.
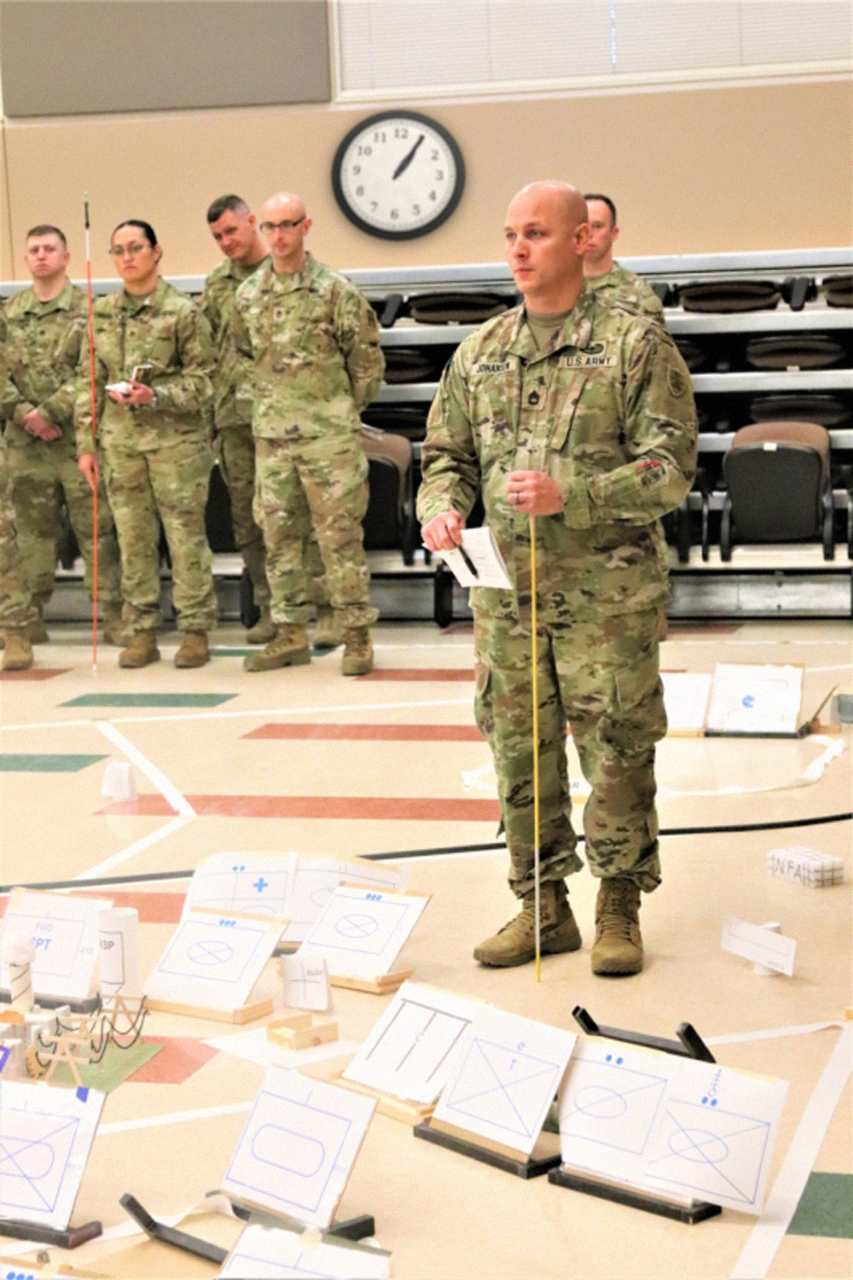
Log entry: 1h05
